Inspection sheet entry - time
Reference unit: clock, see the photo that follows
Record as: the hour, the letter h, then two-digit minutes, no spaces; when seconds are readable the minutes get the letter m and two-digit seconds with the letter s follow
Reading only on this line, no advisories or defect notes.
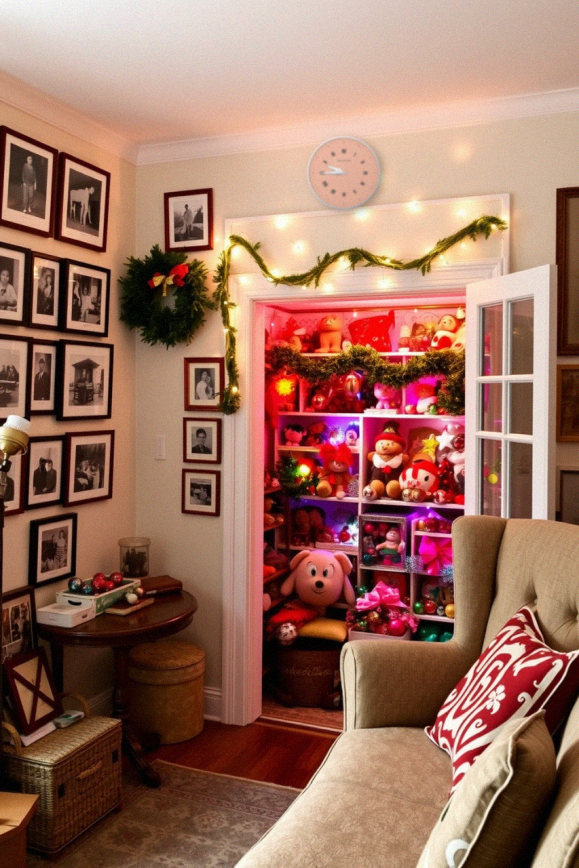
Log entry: 9h45
